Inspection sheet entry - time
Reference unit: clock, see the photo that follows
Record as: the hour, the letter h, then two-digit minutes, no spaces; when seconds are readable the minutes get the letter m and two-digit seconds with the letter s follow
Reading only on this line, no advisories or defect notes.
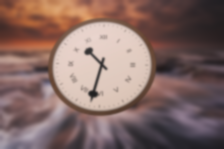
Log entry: 10h32
